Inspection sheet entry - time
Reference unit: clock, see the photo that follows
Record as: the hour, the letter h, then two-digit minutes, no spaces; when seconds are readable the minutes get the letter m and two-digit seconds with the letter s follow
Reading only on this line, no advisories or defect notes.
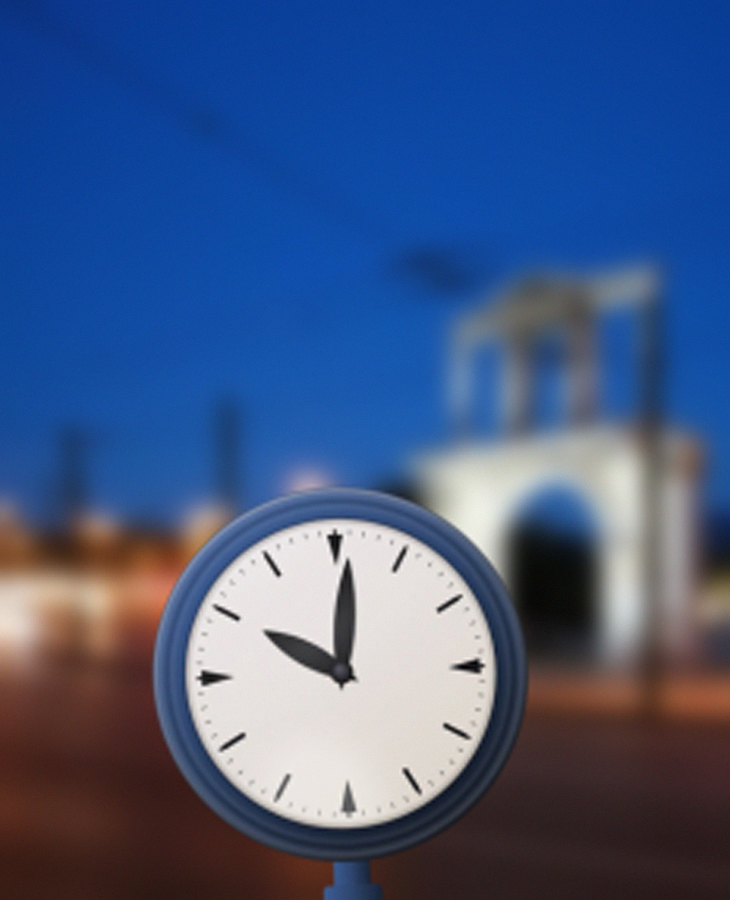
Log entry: 10h01
